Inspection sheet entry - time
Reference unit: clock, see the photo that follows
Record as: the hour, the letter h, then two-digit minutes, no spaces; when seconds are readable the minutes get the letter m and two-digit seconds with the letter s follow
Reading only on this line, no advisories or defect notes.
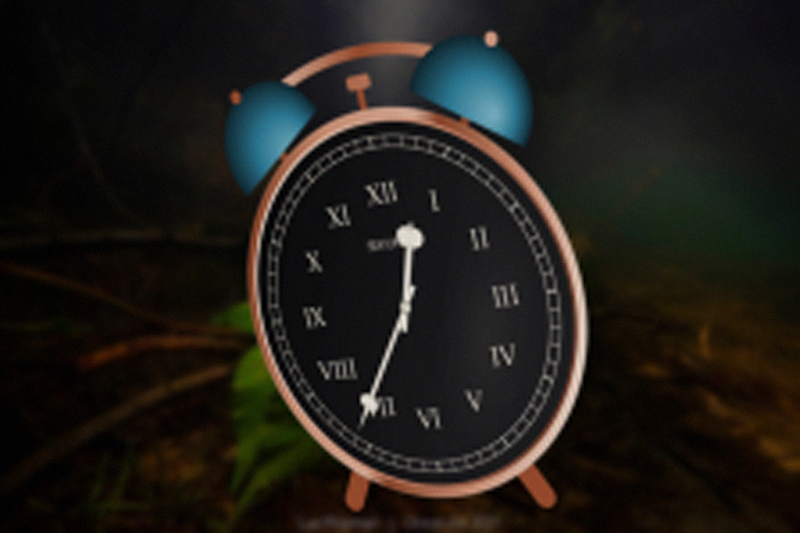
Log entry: 12h36
